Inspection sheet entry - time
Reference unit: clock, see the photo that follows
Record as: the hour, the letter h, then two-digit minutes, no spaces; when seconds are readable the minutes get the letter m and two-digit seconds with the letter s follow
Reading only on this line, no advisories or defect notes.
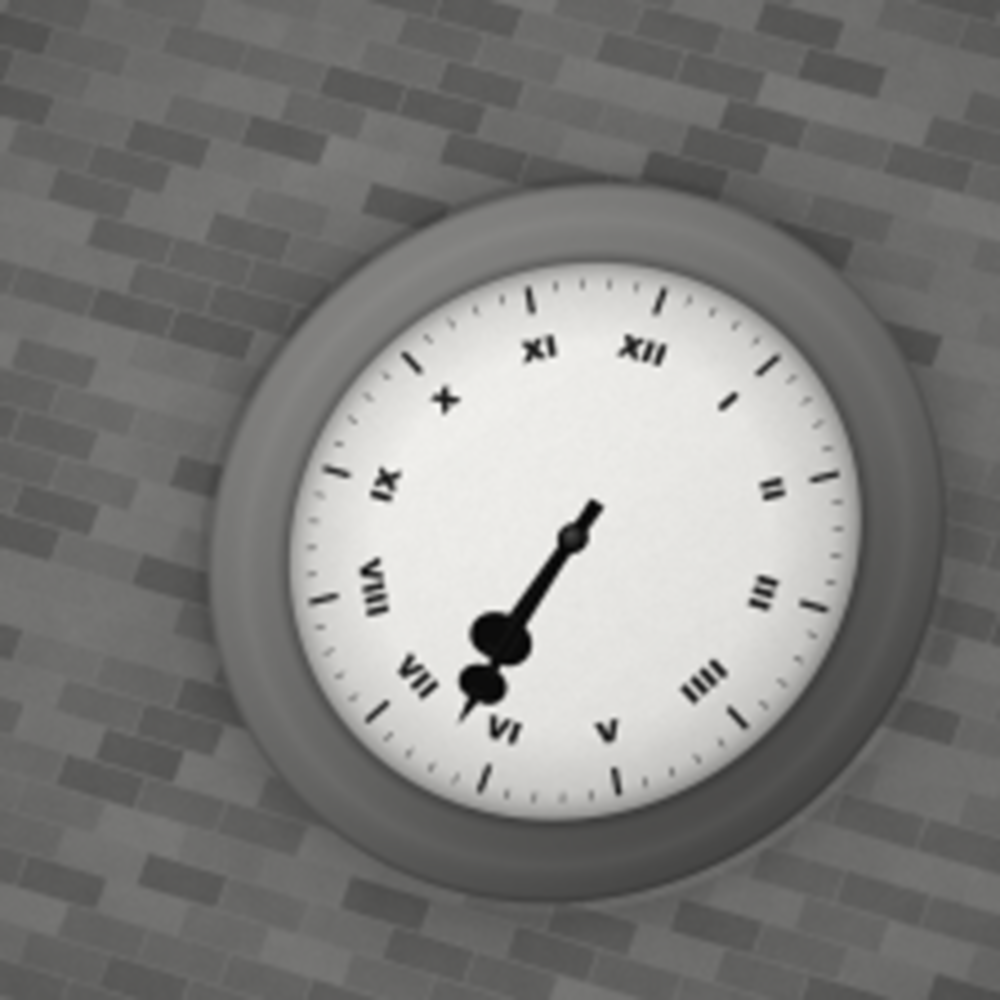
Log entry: 6h32
